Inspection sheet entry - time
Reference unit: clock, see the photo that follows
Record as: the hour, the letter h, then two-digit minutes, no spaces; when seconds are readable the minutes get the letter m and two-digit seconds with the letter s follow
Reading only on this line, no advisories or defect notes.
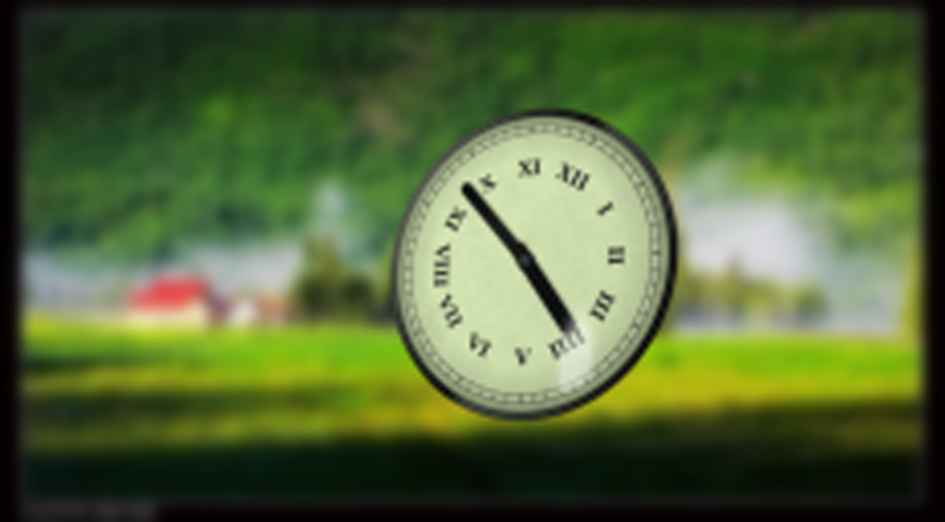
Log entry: 3h48
